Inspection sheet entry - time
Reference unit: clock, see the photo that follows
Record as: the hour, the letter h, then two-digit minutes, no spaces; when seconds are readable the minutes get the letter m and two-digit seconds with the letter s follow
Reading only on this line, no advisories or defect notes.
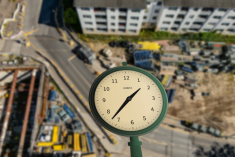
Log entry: 1h37
